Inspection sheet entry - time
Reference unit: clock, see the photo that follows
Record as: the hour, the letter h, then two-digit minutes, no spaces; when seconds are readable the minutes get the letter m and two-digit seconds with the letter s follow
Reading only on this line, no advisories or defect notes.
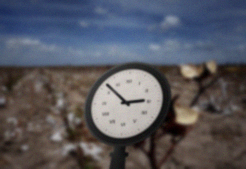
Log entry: 2h52
